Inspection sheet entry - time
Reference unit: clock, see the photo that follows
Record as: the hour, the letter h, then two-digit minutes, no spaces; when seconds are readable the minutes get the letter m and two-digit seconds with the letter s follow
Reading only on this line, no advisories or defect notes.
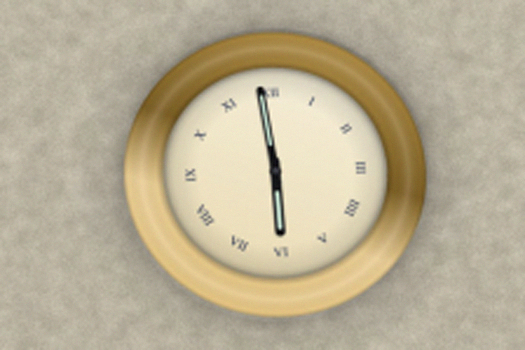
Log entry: 5h59
